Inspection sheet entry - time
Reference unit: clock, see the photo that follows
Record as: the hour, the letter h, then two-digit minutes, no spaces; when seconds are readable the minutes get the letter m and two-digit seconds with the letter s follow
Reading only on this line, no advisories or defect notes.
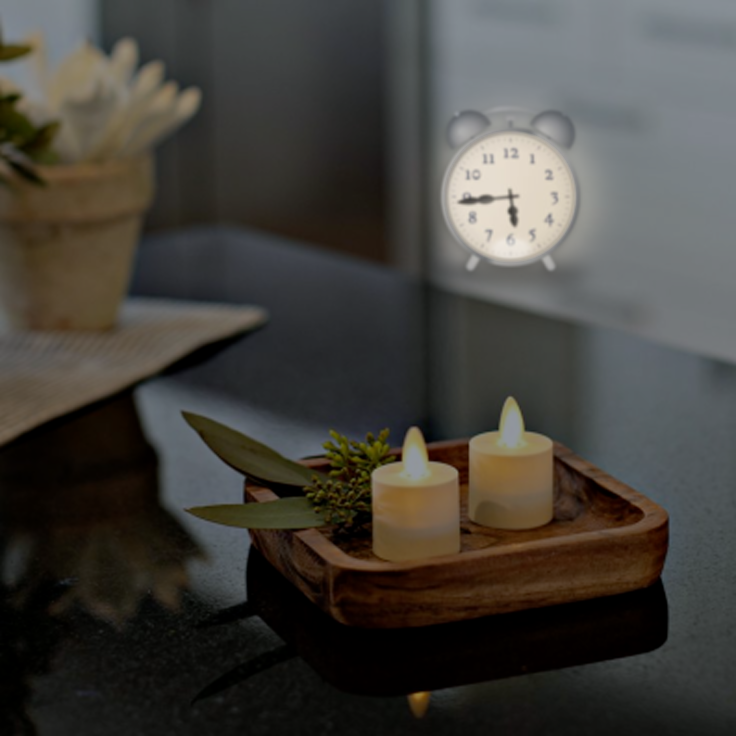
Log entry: 5h44
